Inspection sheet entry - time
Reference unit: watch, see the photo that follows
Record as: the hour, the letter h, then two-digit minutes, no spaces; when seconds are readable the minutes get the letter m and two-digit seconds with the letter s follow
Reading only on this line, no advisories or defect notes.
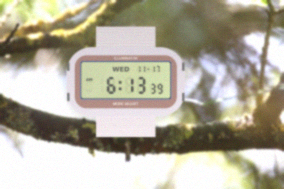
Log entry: 6h13m39s
